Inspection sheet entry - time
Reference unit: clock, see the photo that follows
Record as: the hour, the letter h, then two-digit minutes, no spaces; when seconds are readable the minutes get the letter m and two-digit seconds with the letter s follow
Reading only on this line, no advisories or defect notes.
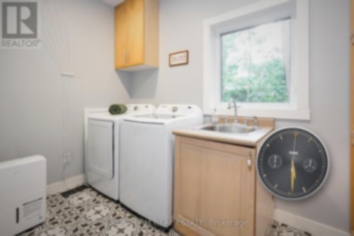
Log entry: 5h29
